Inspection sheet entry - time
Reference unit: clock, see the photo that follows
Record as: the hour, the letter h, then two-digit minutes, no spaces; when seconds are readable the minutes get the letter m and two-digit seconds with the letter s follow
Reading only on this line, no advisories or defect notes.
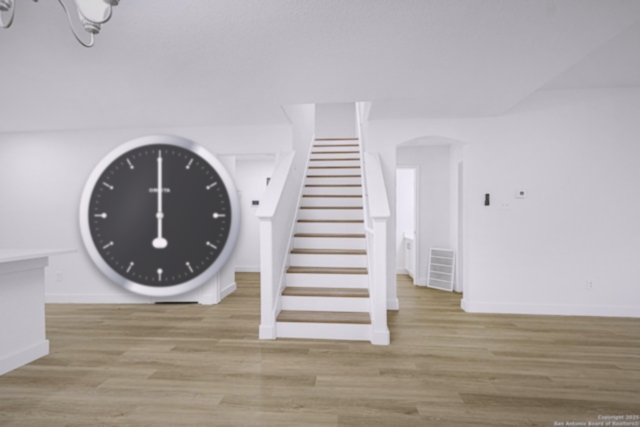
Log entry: 6h00
